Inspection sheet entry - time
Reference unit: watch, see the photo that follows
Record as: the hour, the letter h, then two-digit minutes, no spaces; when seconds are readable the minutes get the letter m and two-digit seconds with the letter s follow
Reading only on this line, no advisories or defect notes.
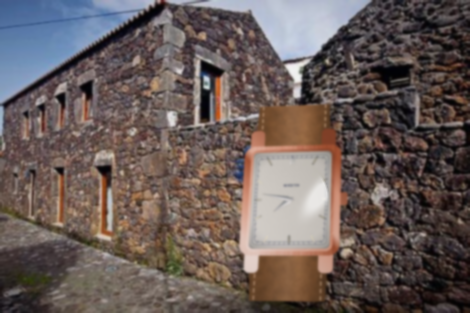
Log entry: 7h47
